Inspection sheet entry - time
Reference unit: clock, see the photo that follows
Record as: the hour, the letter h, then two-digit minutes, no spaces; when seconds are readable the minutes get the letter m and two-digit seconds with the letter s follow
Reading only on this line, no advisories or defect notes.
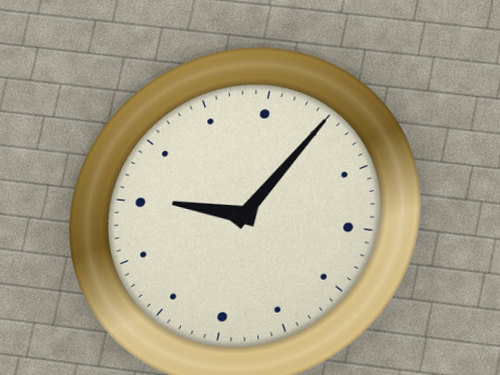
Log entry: 9h05
